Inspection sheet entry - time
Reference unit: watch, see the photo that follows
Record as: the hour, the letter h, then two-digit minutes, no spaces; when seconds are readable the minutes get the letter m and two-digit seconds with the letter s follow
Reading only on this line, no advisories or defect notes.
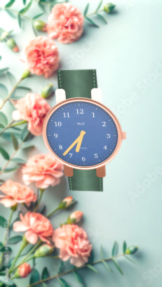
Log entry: 6h37
